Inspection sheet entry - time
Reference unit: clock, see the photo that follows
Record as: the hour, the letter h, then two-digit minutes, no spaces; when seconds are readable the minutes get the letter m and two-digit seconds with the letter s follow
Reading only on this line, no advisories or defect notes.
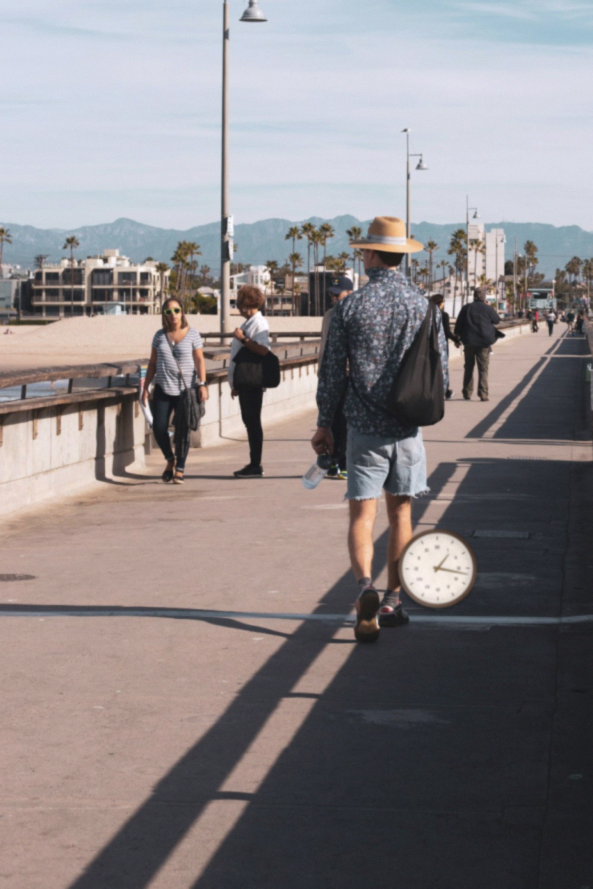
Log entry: 1h17
